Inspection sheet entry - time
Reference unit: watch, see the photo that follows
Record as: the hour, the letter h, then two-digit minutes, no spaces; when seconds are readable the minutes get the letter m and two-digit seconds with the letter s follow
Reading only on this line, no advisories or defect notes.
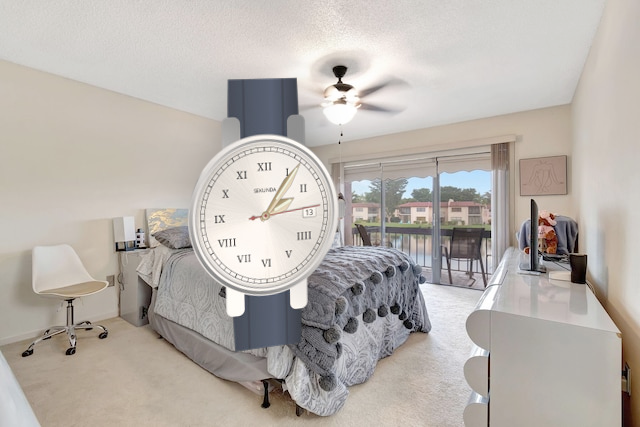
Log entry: 2h06m14s
